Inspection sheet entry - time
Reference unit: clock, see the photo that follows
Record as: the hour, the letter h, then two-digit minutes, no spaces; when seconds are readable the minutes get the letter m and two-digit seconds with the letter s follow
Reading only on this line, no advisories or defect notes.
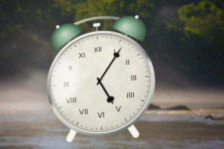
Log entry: 5h06
